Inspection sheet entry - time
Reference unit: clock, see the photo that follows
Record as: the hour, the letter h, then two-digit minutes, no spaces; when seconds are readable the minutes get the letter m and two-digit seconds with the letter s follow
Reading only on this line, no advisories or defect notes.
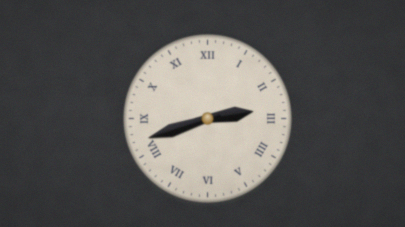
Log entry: 2h42
